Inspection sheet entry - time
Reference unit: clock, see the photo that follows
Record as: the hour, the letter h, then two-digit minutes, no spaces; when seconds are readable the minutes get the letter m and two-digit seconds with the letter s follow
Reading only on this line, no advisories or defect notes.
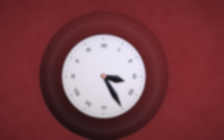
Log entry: 3h25
